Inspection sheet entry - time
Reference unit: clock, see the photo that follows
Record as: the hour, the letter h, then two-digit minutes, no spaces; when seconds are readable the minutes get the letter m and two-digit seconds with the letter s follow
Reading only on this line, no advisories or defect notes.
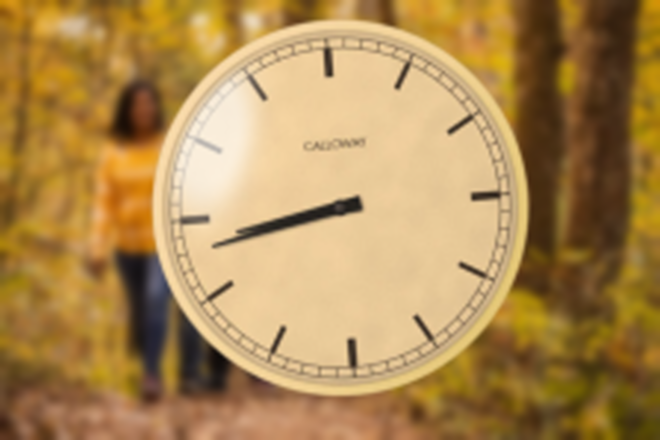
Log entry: 8h43
